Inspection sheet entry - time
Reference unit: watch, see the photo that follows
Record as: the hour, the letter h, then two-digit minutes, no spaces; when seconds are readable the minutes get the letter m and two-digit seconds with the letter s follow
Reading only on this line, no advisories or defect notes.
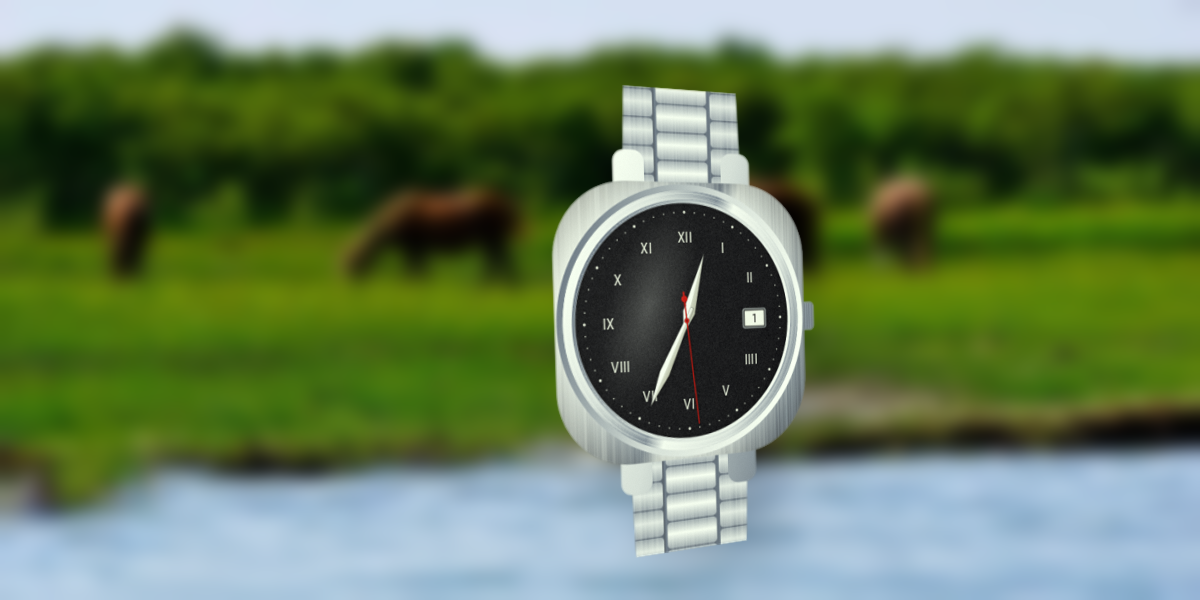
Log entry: 12h34m29s
